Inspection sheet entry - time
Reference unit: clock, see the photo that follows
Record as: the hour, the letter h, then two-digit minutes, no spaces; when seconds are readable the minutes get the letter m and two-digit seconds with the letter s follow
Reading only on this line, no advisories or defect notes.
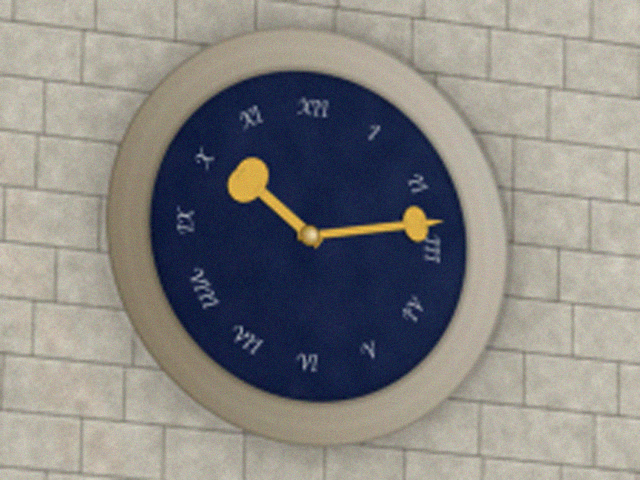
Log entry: 10h13
